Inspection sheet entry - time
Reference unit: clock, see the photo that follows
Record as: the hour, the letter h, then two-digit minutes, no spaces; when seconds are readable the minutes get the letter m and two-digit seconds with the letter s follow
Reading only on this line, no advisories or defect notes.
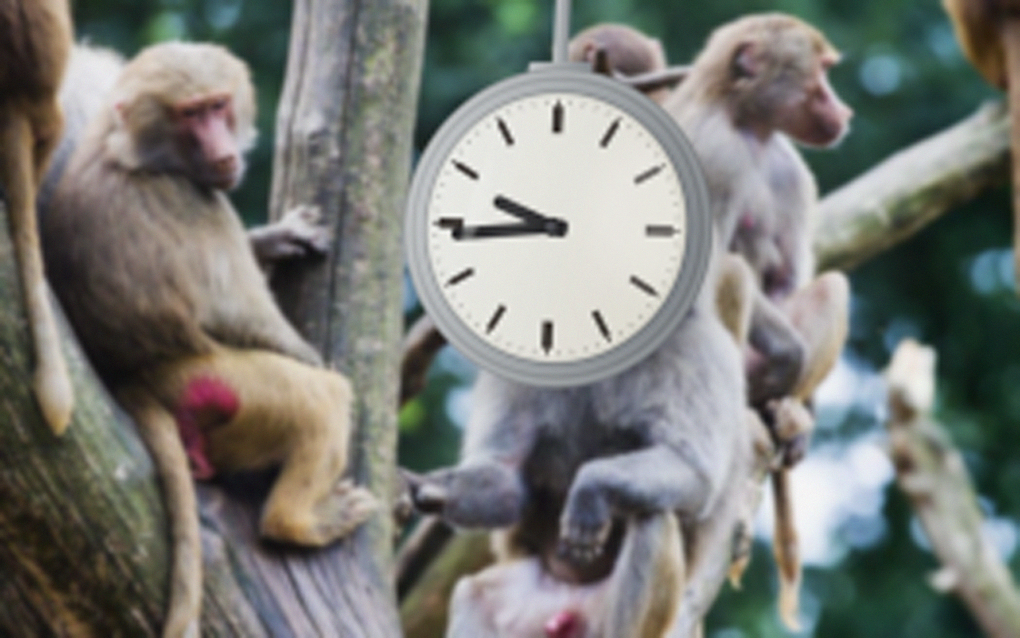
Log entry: 9h44
